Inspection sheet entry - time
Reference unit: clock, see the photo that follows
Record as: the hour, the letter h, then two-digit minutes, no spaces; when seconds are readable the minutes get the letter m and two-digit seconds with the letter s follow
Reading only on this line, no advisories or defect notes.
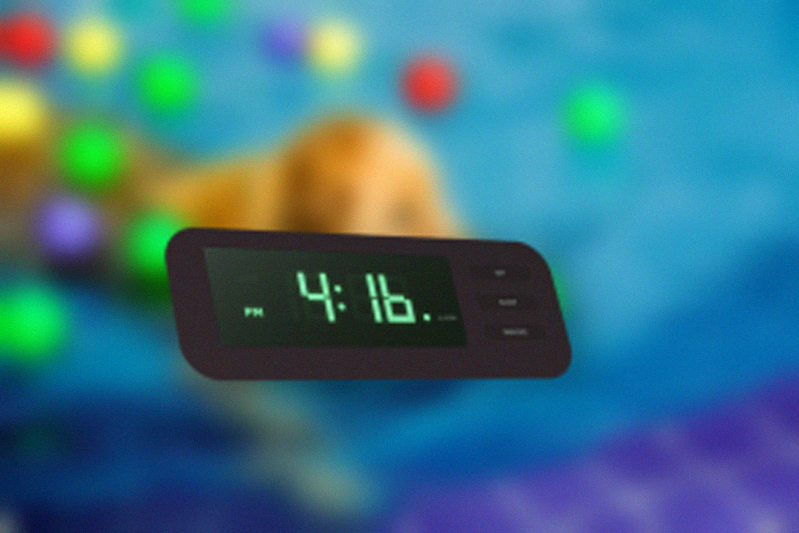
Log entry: 4h16
